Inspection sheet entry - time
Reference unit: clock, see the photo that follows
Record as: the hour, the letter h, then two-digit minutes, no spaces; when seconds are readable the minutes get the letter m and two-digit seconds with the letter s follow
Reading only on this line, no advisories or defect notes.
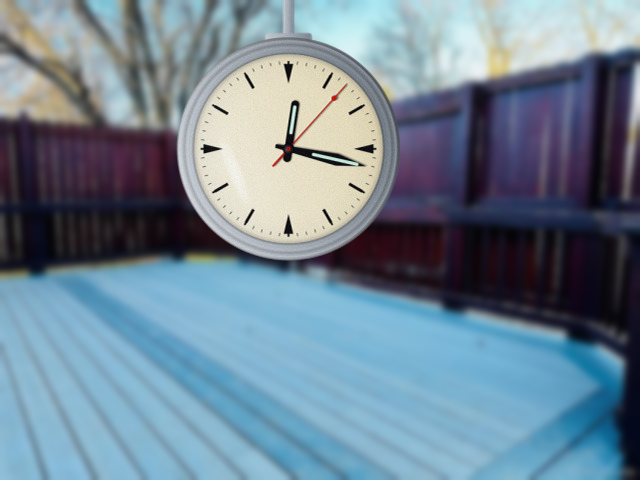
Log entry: 12h17m07s
